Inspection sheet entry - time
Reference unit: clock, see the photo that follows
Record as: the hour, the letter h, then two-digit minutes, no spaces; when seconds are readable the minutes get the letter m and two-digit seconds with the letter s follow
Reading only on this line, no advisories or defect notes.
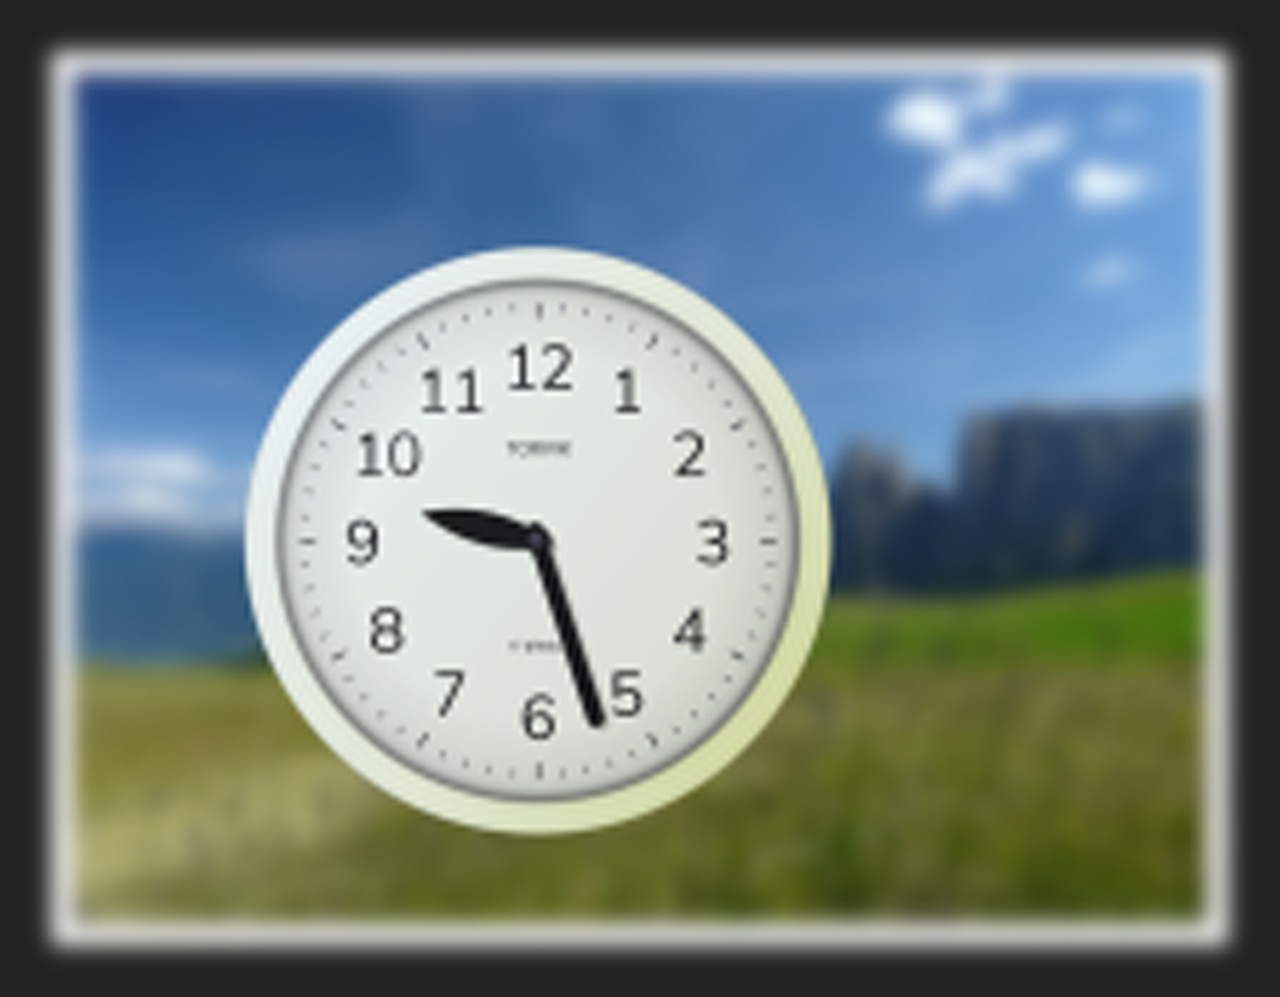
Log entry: 9h27
